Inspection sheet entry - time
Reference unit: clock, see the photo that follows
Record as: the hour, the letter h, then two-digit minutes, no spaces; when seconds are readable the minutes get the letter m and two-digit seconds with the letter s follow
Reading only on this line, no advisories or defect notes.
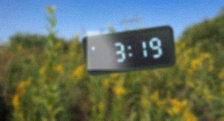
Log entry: 3h19
